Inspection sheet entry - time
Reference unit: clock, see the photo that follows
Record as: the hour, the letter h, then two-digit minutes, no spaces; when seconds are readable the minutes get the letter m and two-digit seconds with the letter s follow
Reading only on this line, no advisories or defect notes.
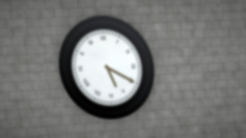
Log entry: 5h20
